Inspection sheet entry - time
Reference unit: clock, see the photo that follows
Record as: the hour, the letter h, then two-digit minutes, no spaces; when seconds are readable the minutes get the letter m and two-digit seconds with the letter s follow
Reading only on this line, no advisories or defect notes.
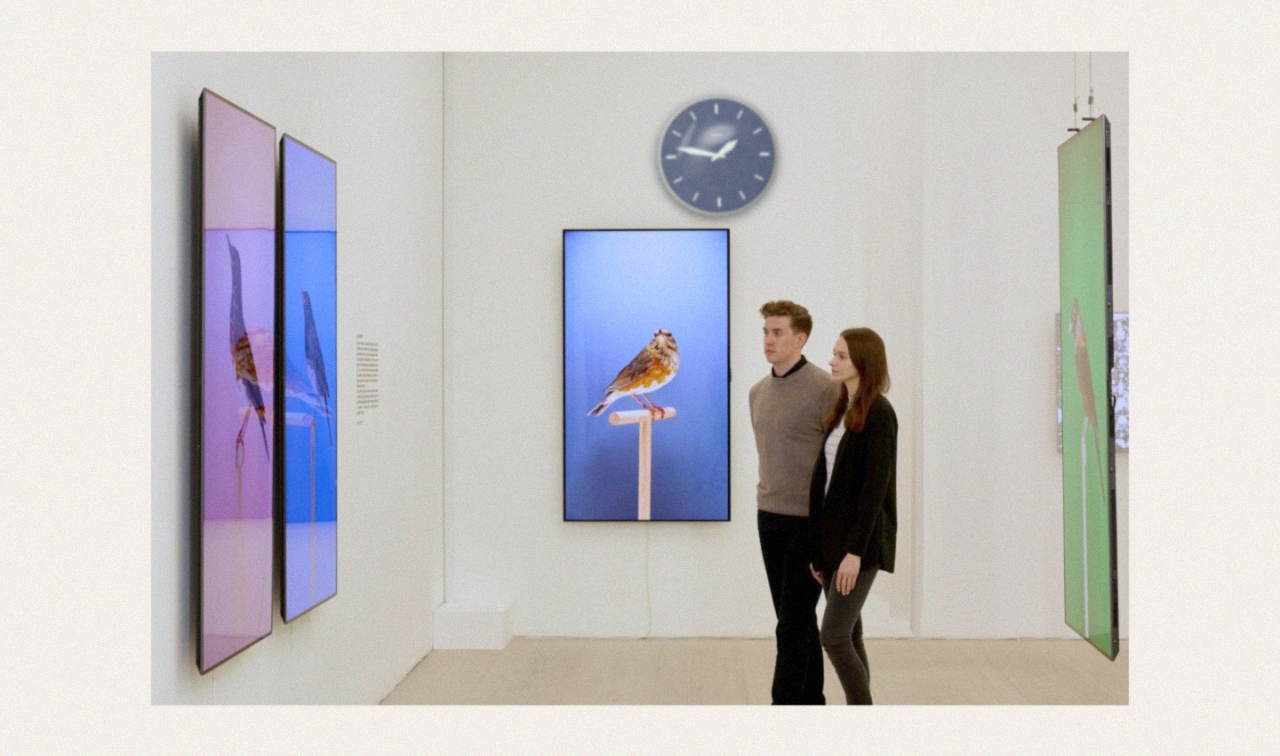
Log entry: 1h47
